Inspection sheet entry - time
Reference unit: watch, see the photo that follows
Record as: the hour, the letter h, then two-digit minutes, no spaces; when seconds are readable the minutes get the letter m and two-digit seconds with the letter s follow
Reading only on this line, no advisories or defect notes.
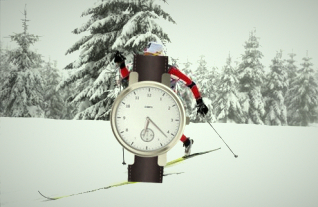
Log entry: 6h22
